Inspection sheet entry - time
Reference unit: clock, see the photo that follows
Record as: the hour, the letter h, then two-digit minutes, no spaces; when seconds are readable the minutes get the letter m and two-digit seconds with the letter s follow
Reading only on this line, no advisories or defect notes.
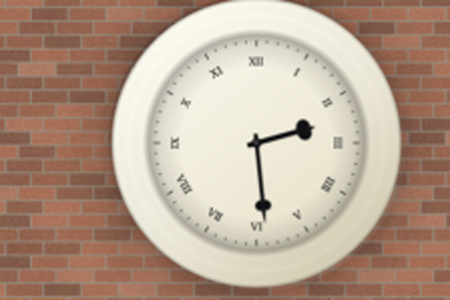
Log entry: 2h29
